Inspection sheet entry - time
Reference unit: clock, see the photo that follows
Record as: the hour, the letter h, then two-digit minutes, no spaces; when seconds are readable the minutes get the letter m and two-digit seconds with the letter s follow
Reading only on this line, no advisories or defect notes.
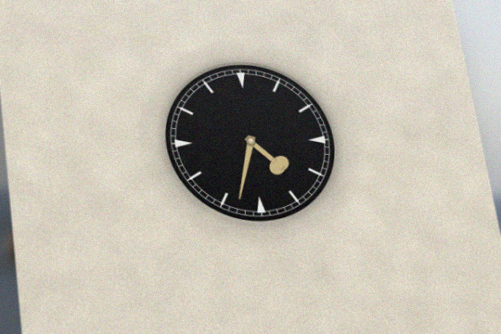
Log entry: 4h33
